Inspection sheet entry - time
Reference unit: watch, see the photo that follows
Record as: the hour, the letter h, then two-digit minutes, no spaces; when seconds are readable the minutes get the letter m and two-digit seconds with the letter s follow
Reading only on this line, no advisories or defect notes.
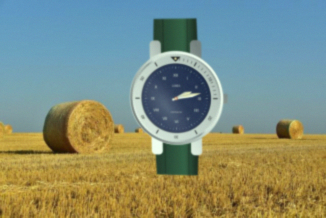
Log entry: 2h13
